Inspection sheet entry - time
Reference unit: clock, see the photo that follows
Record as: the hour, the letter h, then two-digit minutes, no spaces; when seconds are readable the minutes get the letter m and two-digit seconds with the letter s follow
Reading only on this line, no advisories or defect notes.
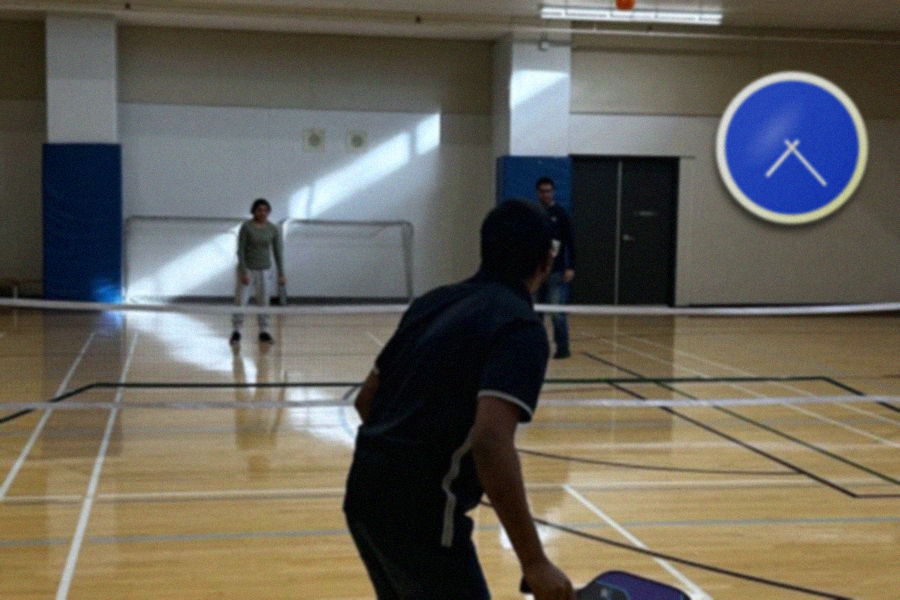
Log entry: 7h23
